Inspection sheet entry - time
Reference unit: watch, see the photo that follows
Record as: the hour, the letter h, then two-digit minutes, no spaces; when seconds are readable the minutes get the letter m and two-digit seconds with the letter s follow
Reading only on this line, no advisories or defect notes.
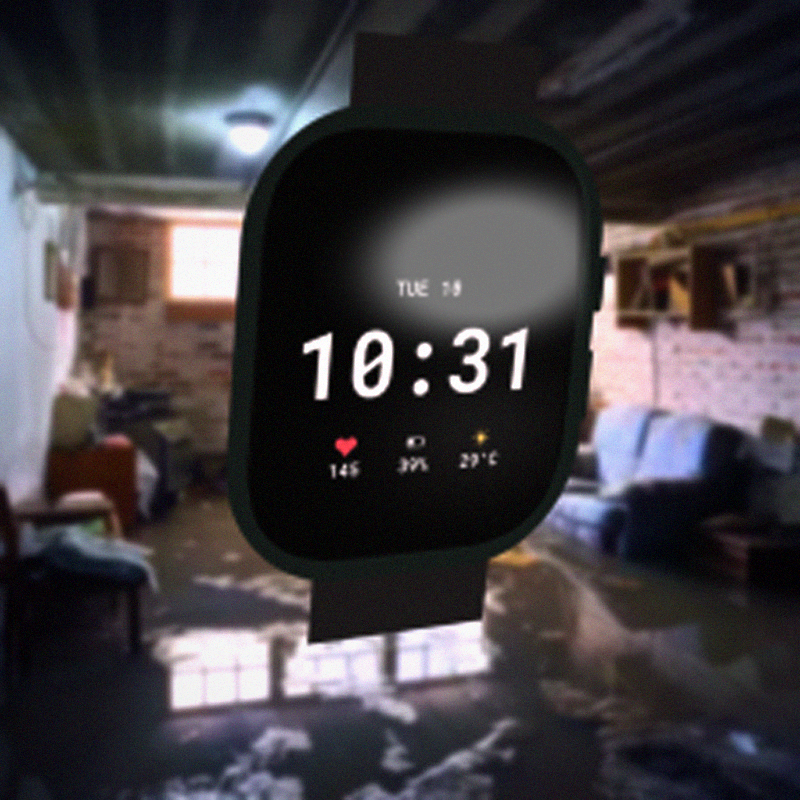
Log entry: 10h31
